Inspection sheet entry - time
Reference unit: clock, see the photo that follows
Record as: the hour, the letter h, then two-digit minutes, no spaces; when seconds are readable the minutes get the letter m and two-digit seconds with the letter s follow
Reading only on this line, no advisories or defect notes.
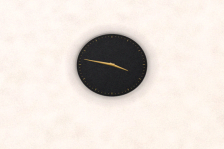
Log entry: 3h47
